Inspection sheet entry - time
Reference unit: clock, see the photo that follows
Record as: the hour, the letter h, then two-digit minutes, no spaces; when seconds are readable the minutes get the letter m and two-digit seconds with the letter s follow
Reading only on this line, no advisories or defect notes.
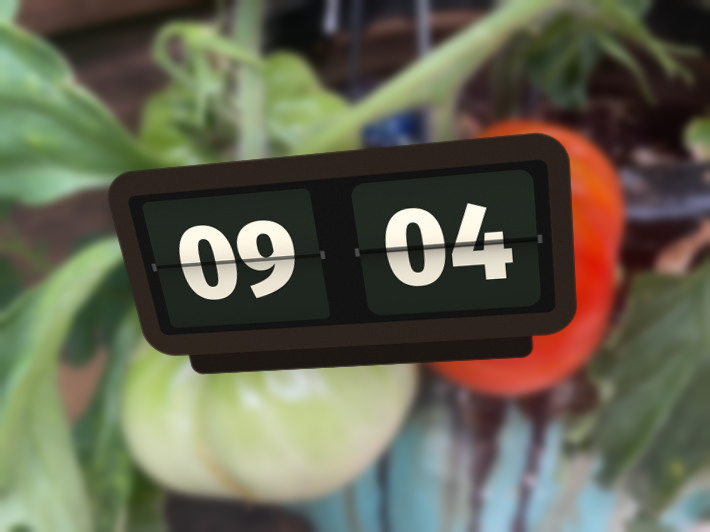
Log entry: 9h04
